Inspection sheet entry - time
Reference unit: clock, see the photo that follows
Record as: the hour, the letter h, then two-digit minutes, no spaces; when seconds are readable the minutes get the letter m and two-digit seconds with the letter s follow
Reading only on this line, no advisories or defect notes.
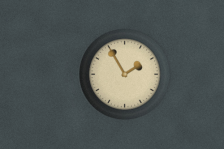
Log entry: 1h55
